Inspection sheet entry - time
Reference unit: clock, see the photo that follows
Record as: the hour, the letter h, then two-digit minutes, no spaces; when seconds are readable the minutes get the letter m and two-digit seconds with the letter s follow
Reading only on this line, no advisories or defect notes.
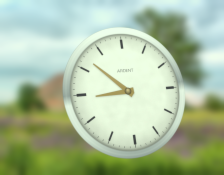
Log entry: 8h52
